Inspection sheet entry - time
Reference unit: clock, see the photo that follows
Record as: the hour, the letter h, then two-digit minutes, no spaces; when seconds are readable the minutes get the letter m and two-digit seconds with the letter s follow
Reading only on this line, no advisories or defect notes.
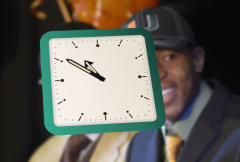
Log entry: 10h51
